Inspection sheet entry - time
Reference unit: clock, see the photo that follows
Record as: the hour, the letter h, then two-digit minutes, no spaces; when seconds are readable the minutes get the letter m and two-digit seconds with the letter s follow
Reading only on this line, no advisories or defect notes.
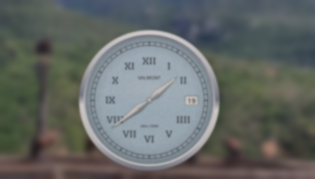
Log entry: 1h39
